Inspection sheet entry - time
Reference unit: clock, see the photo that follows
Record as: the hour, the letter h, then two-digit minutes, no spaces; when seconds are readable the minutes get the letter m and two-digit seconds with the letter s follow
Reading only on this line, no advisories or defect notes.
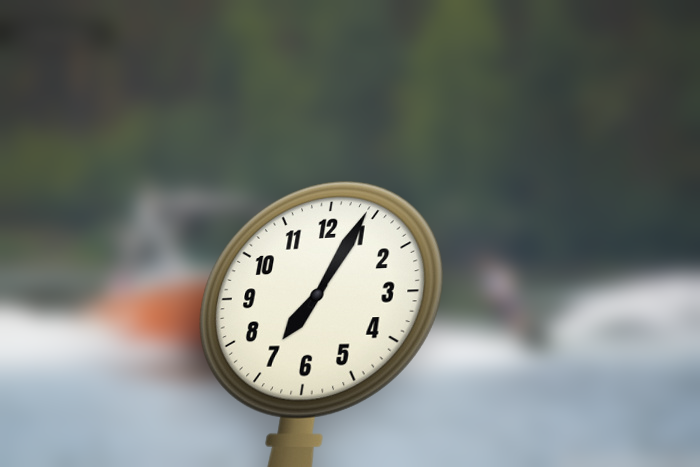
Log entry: 7h04
